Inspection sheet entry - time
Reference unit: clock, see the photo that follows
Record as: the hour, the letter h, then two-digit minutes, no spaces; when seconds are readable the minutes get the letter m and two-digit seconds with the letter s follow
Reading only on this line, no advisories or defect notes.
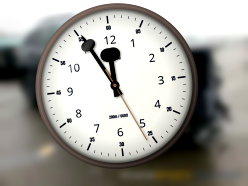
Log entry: 11h55m26s
